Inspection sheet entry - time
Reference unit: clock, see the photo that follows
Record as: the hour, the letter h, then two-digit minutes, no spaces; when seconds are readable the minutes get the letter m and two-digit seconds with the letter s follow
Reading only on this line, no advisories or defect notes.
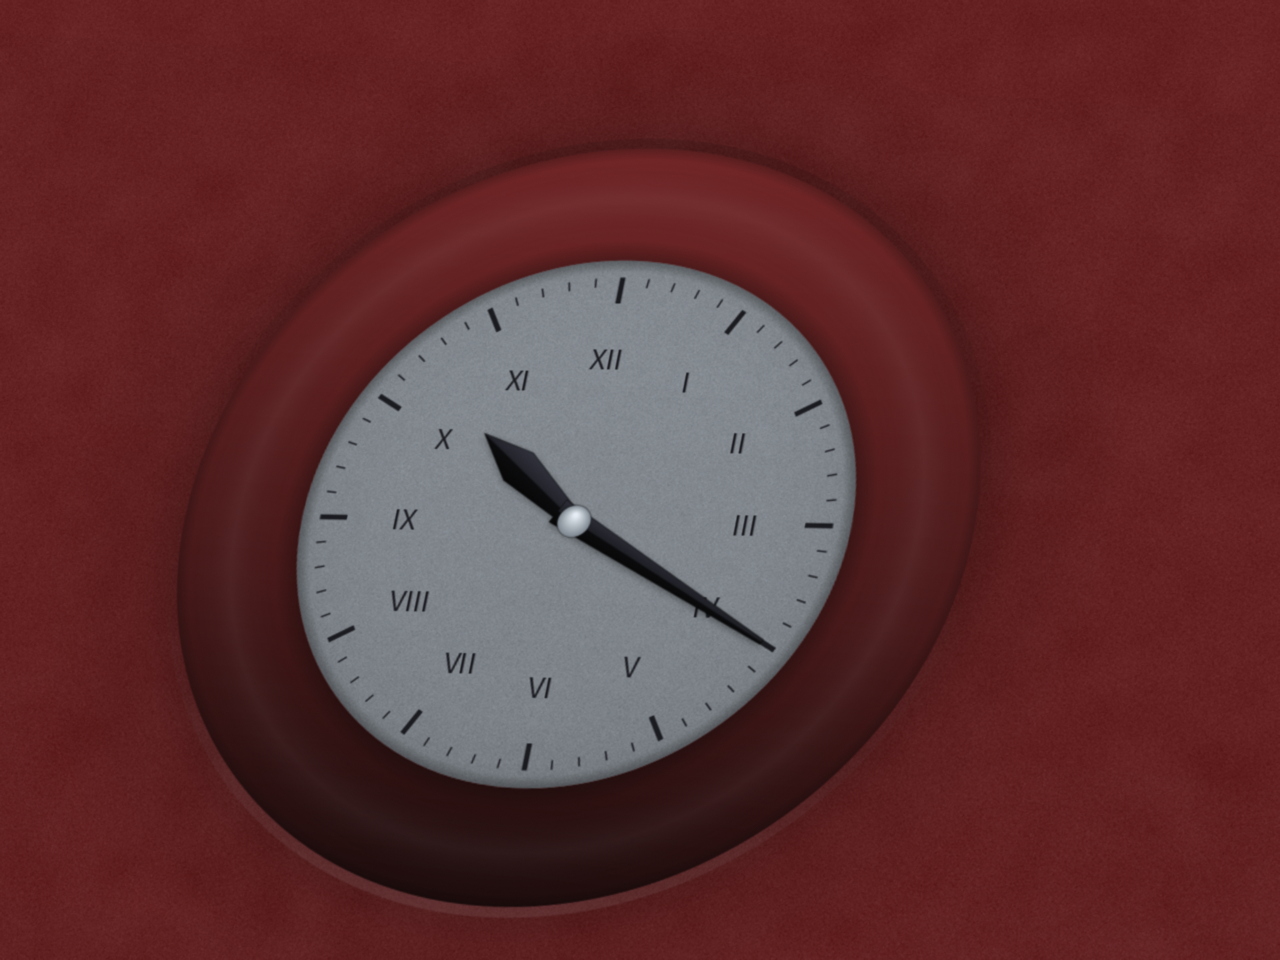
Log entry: 10h20
